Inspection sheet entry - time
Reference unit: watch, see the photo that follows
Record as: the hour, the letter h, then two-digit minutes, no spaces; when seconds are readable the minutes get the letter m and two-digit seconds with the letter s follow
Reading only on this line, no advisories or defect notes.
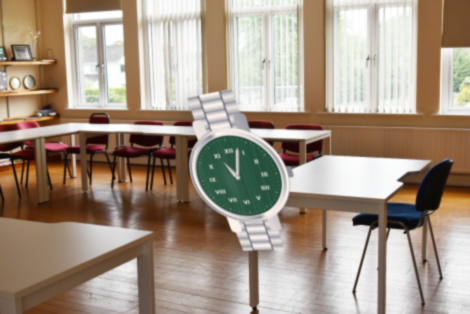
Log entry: 11h03
